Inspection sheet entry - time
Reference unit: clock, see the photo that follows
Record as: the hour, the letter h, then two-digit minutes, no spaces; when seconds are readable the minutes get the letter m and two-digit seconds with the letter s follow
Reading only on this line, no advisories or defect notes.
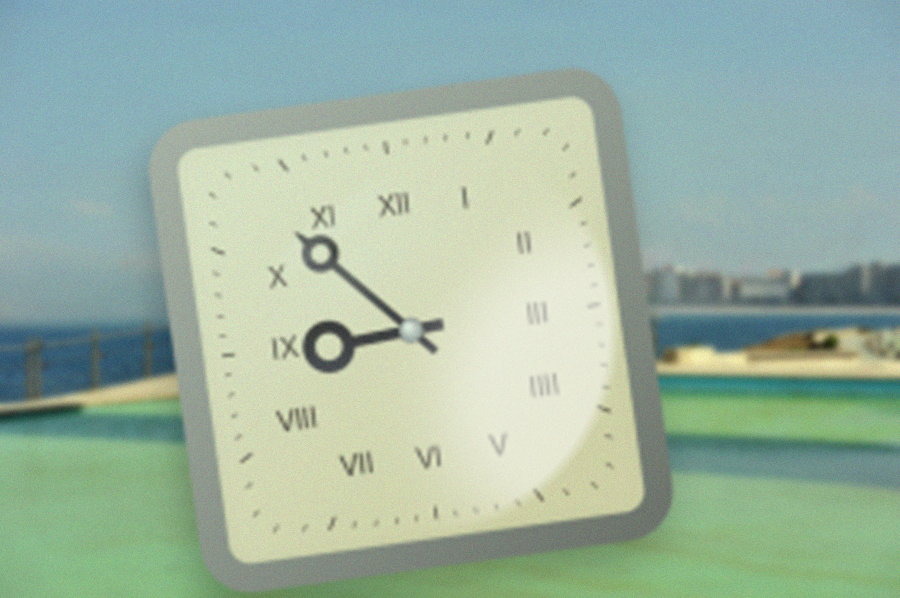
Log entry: 8h53
